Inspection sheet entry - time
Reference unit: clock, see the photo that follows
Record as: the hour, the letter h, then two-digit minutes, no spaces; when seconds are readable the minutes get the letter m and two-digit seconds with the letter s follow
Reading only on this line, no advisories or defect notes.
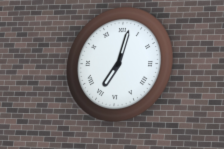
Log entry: 7h02
